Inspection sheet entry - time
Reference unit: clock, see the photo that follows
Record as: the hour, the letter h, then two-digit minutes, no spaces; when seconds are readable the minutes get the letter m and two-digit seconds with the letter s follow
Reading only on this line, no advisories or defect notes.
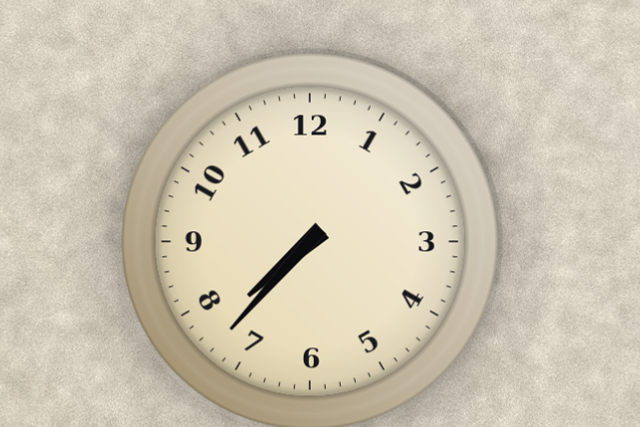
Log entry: 7h37
